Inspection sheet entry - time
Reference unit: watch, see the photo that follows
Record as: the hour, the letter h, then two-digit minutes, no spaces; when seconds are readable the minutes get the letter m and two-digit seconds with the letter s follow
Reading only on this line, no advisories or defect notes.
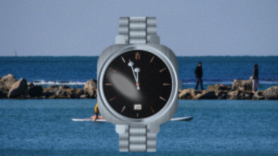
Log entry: 11h57
